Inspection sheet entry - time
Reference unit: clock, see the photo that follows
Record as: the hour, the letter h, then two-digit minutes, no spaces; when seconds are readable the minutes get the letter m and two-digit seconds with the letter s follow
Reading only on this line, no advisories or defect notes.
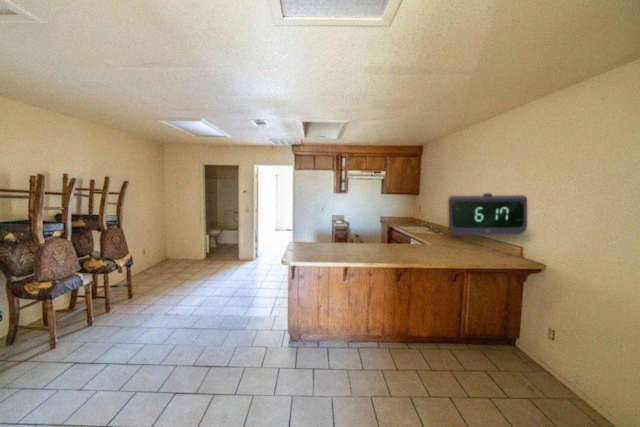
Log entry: 6h17
